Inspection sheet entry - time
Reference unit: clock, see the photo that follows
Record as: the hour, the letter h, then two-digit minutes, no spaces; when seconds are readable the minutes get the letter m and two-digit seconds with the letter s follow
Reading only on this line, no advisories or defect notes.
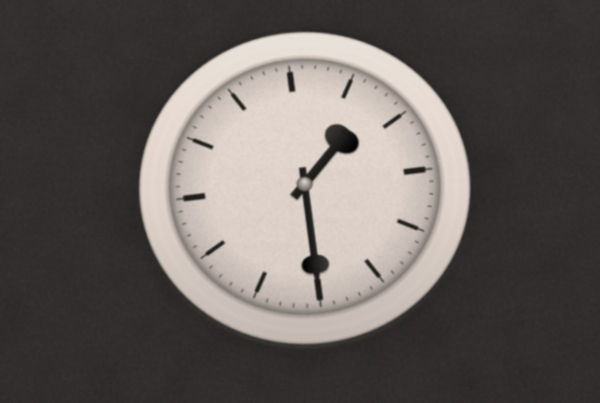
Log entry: 1h30
